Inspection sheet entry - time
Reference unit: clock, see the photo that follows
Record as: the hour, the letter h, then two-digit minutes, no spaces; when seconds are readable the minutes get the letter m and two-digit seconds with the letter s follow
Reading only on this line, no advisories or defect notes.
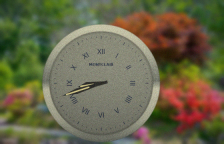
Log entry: 8h42
